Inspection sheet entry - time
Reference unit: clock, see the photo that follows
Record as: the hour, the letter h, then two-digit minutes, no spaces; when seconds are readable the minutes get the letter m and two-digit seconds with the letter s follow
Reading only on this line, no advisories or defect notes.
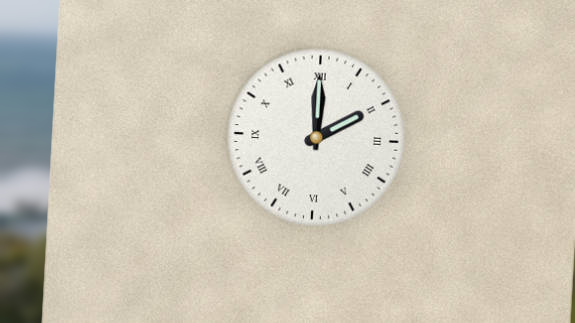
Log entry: 2h00
